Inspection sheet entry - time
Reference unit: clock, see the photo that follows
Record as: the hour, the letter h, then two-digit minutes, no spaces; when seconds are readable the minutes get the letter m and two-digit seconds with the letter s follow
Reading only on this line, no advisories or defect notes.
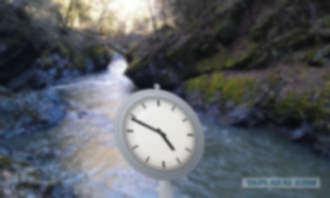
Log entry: 4h49
